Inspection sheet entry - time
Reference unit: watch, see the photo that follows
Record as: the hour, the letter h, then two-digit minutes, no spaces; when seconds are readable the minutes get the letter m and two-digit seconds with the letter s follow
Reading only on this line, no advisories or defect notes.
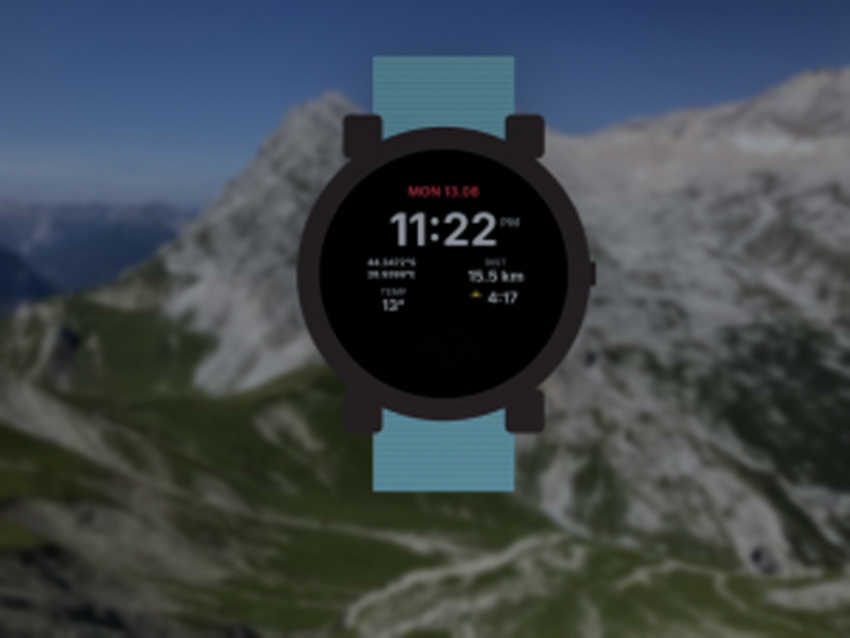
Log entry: 11h22
